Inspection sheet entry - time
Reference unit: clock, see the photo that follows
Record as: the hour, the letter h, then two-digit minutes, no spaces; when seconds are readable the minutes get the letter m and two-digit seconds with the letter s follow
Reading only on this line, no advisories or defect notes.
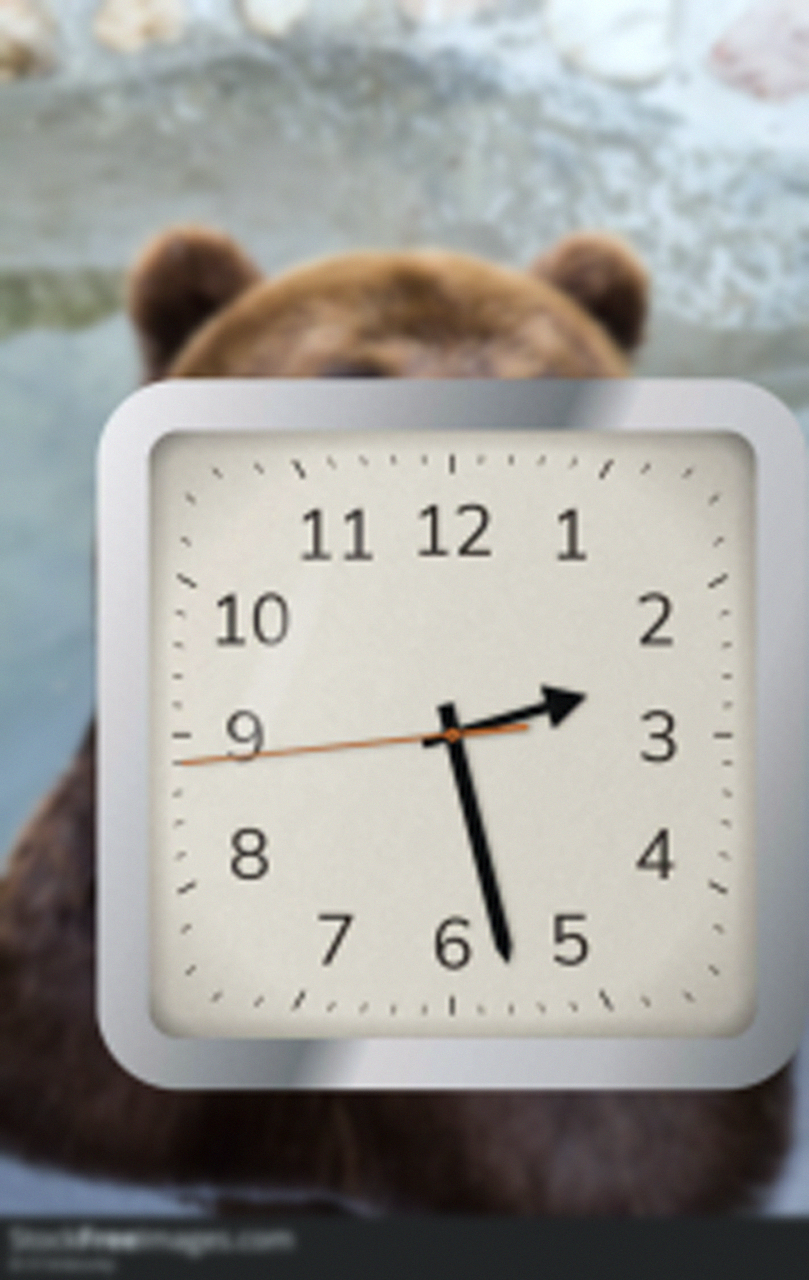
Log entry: 2h27m44s
